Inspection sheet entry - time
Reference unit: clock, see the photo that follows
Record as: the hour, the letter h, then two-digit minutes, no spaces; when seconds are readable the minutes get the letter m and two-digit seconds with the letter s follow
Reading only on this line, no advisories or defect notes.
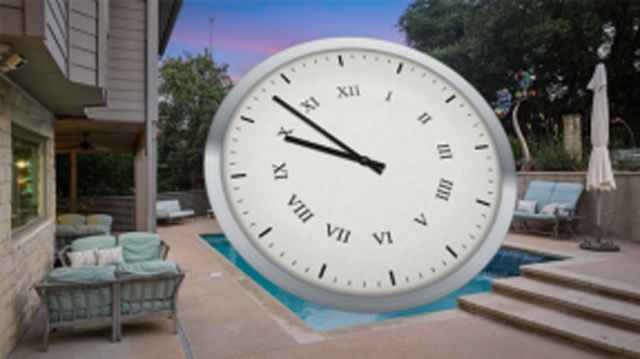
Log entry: 9h53
